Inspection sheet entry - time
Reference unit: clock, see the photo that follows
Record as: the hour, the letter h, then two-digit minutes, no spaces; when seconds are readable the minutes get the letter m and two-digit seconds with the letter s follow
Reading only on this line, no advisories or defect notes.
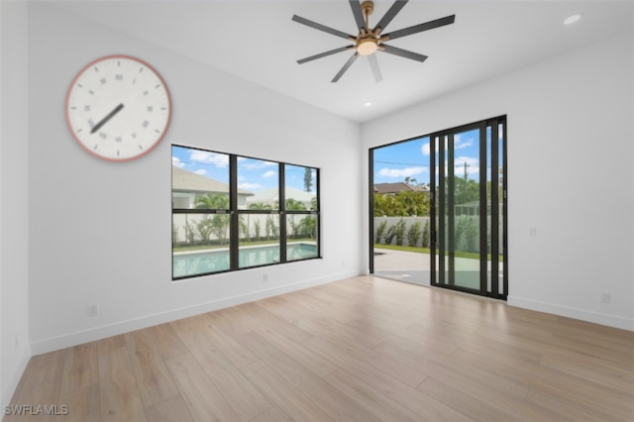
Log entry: 7h38
